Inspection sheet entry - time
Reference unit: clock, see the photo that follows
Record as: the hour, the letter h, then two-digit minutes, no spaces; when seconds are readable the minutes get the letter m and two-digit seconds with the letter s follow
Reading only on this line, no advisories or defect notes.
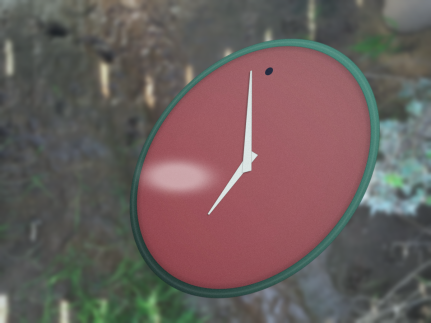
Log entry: 6h58
